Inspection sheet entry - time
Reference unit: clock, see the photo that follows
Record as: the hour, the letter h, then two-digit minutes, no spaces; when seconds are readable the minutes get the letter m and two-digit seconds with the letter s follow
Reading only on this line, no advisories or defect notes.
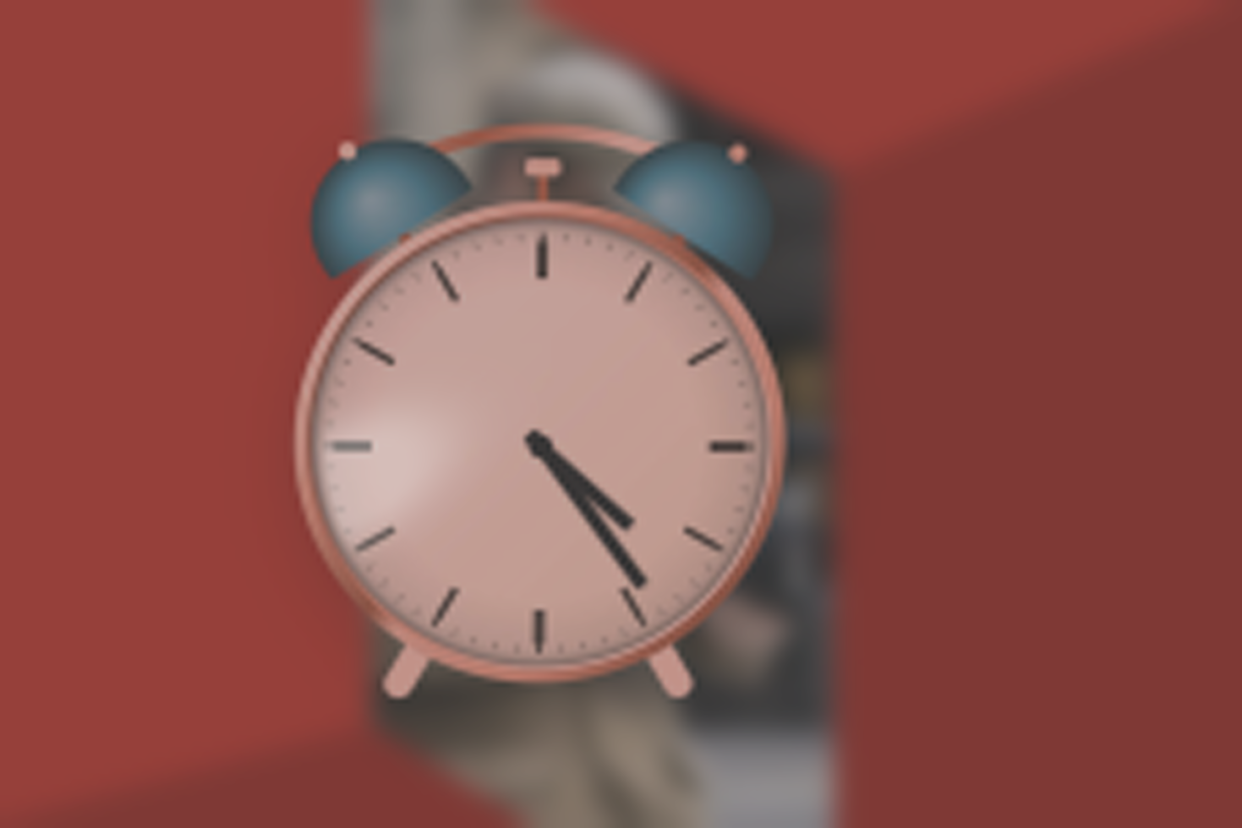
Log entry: 4h24
